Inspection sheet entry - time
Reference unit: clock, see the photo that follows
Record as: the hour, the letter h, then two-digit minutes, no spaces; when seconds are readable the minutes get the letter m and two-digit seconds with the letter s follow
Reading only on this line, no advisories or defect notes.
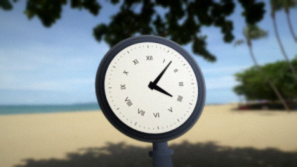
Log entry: 4h07
